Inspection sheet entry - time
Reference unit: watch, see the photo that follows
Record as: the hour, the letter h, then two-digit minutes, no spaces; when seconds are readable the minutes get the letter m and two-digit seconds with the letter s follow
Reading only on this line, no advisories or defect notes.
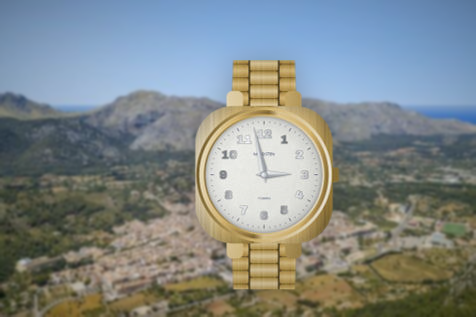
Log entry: 2h58
